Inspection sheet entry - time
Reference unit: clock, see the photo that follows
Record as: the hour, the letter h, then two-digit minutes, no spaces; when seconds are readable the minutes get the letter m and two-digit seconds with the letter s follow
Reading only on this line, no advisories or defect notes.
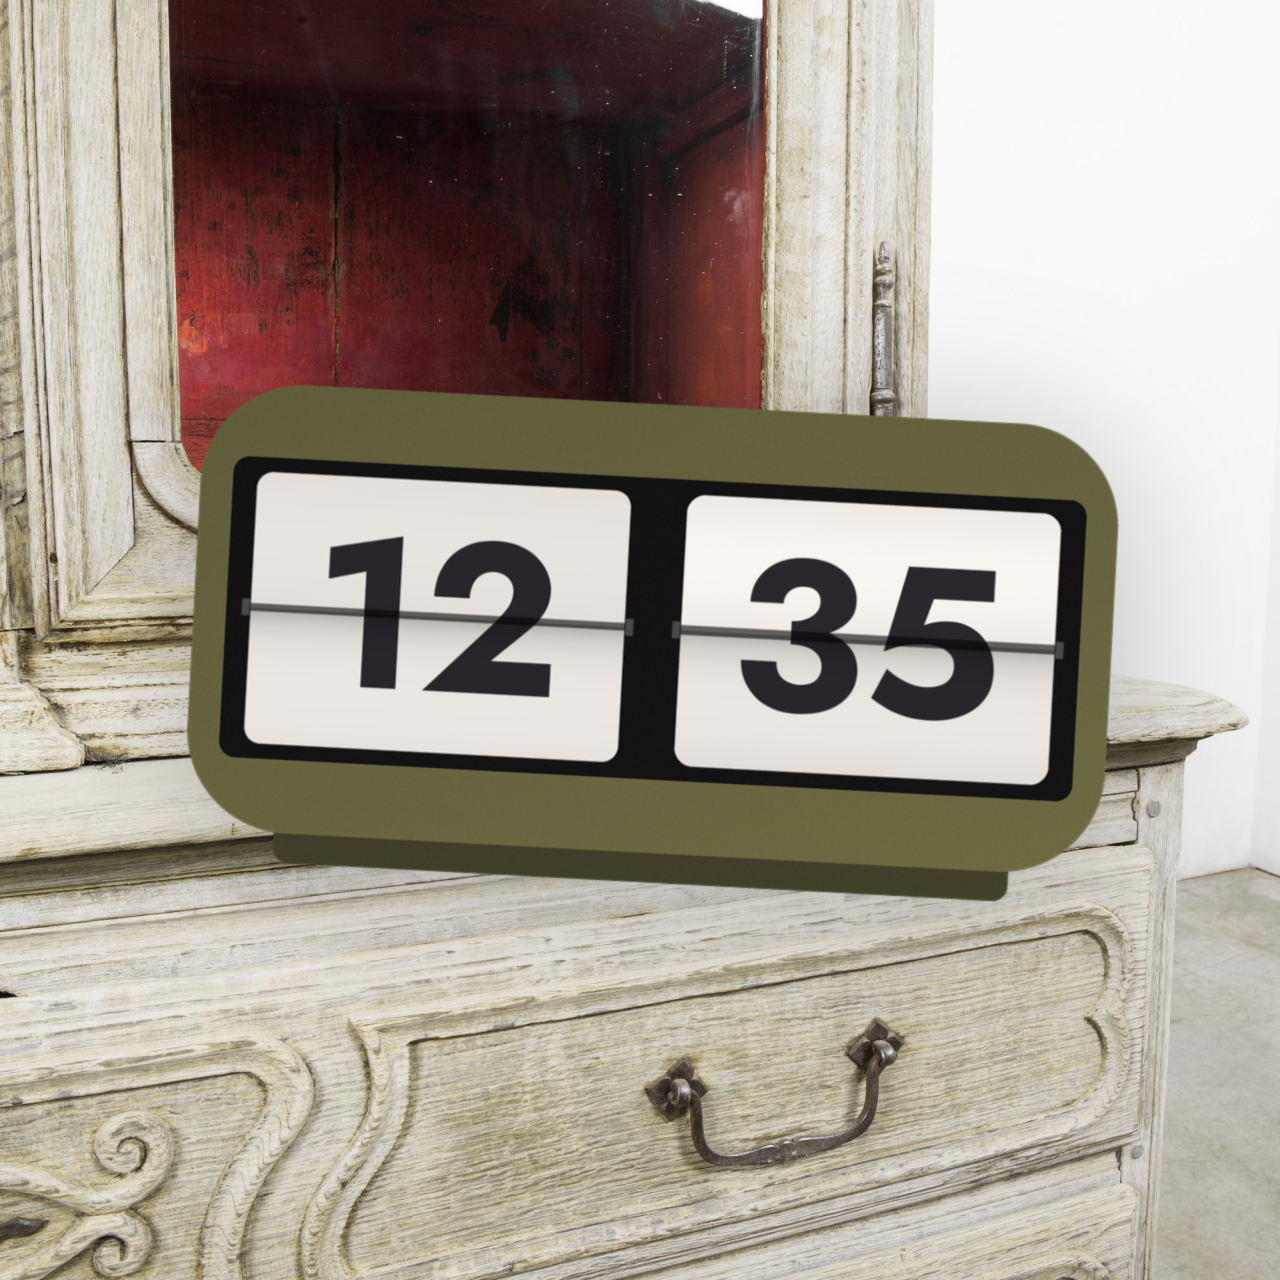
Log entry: 12h35
